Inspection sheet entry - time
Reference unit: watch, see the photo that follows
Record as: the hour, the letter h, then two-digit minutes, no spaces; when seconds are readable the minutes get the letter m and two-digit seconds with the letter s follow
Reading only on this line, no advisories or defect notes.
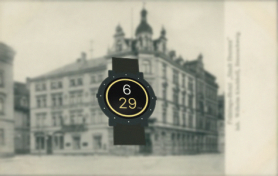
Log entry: 6h29
